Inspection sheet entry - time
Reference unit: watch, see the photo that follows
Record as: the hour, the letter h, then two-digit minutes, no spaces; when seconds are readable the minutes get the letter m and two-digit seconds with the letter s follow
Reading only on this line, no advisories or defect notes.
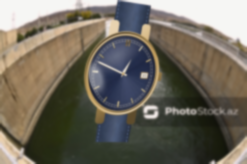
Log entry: 12h48
